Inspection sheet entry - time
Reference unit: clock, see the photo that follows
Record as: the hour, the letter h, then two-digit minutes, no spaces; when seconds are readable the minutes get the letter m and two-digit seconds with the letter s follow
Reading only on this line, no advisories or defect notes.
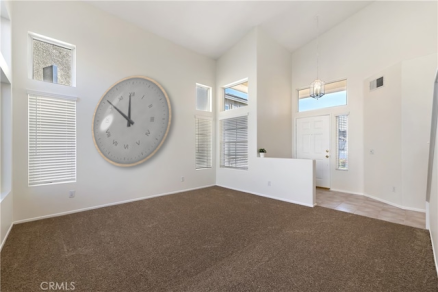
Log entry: 11h51
